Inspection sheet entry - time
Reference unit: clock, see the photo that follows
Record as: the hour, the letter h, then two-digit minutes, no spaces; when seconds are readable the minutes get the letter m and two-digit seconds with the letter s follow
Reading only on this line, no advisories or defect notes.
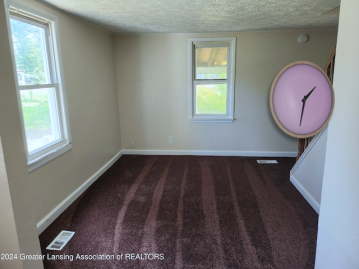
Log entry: 1h32
